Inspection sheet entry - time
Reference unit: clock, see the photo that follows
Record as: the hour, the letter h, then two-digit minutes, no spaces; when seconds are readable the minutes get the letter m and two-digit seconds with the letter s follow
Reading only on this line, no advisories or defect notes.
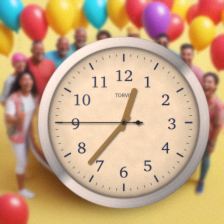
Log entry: 12h36m45s
